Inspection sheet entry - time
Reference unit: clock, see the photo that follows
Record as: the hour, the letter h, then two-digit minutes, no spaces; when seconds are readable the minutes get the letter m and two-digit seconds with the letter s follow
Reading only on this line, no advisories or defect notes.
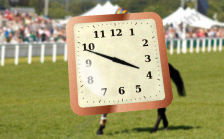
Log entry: 3h49
